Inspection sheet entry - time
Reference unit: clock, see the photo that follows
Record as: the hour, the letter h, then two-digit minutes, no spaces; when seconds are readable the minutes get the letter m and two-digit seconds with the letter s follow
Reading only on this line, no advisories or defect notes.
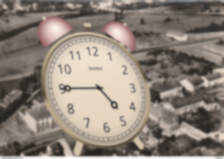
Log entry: 4h45
